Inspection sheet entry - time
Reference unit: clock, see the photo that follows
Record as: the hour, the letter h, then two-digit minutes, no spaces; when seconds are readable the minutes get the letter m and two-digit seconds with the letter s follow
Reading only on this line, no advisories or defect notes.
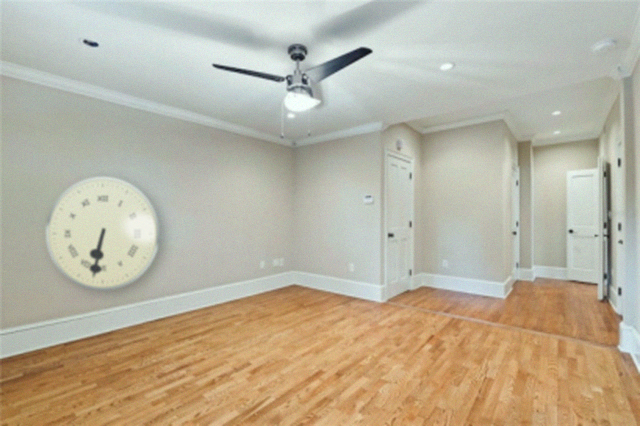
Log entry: 6h32
